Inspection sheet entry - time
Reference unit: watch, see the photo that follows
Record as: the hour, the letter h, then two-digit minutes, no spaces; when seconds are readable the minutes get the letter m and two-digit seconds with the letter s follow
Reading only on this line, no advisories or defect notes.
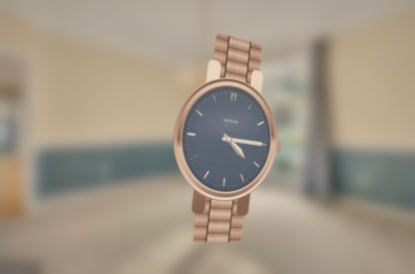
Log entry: 4h15
